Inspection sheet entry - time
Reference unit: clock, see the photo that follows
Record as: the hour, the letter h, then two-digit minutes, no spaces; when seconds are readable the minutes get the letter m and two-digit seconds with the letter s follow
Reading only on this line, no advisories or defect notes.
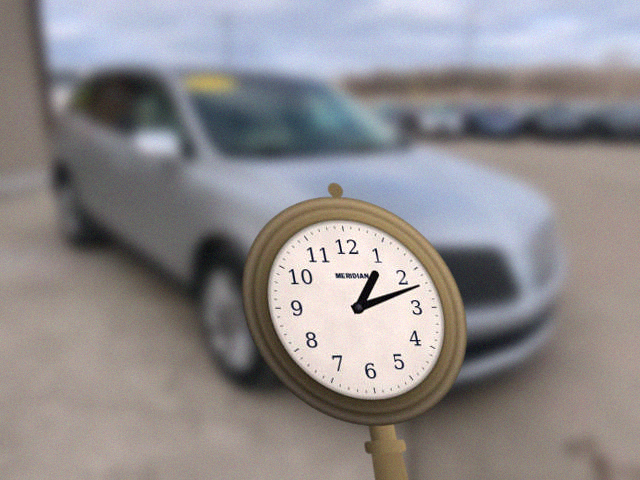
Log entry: 1h12
